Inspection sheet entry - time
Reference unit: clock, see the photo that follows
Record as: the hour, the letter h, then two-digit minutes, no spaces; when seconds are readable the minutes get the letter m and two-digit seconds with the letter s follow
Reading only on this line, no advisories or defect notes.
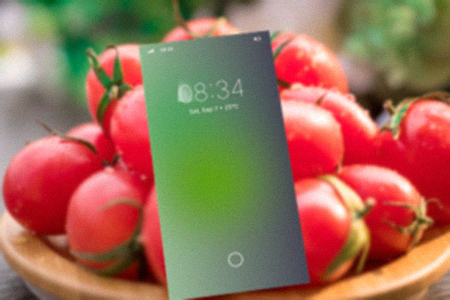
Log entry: 8h34
